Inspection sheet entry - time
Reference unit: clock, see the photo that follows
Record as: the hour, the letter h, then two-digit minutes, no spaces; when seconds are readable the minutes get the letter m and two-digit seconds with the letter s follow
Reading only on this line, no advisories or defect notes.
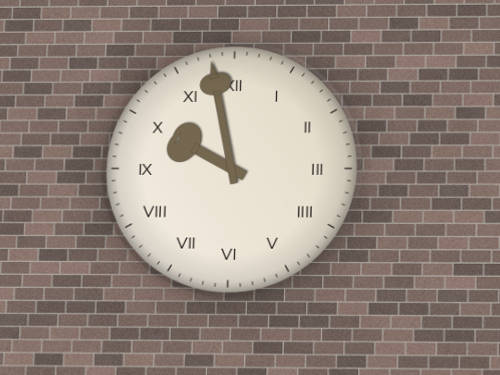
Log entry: 9h58
